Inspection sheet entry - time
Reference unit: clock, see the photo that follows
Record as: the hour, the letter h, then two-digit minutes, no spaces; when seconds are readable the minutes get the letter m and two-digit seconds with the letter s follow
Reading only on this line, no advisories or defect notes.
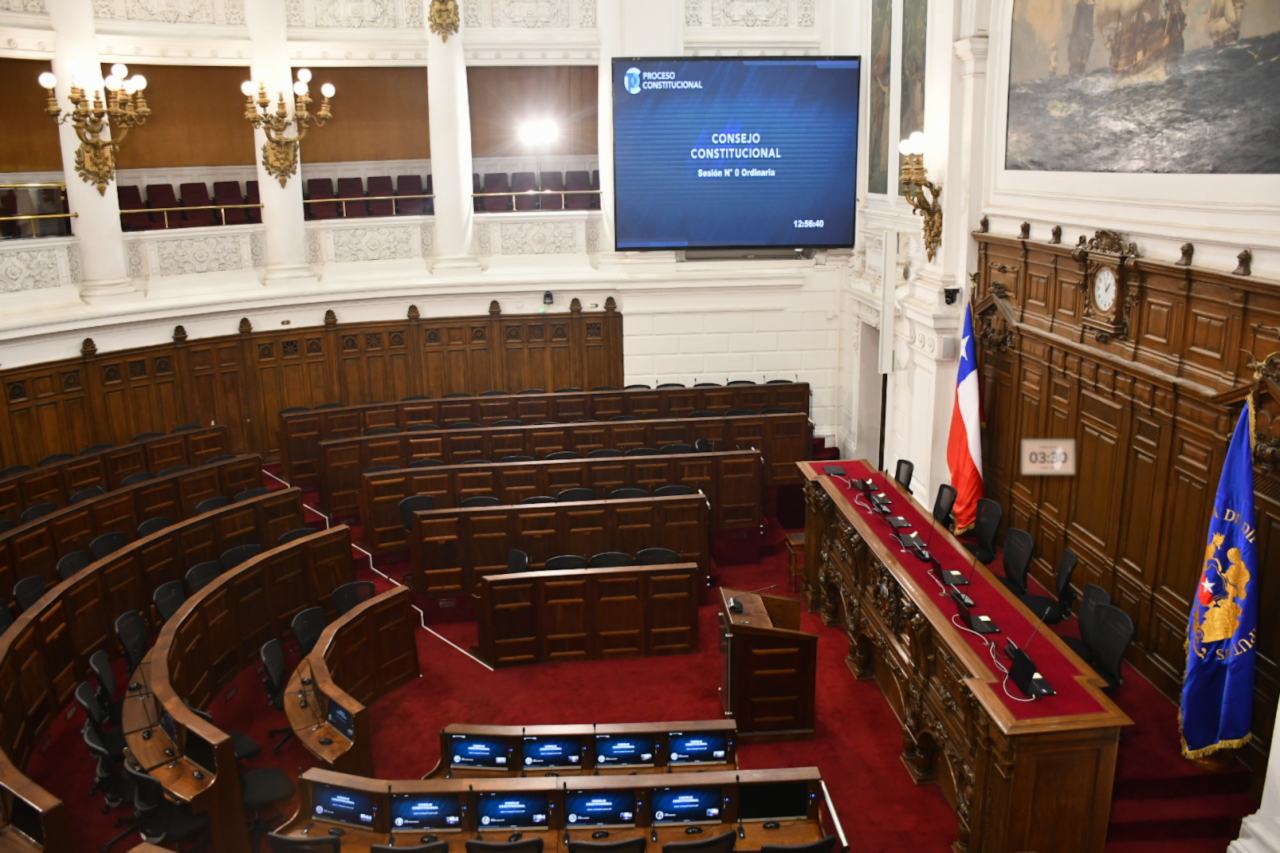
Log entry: 3h30
